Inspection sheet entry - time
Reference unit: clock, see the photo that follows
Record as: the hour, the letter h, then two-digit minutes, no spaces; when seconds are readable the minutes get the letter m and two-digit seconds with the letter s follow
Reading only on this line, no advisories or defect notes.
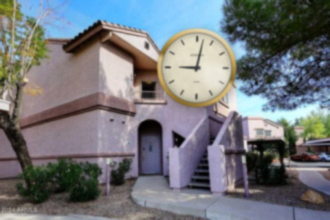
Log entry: 9h02
